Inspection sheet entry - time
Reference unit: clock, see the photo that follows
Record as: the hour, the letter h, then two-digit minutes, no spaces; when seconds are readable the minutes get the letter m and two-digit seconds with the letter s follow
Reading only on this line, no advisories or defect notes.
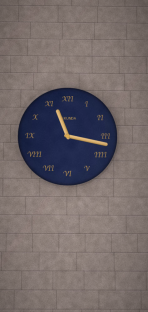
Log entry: 11h17
